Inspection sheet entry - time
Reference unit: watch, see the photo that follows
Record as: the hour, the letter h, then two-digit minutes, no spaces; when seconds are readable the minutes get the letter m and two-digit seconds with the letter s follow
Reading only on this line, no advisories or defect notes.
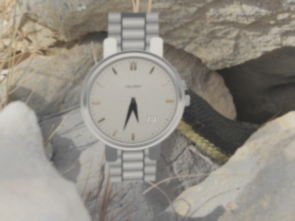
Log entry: 5h33
